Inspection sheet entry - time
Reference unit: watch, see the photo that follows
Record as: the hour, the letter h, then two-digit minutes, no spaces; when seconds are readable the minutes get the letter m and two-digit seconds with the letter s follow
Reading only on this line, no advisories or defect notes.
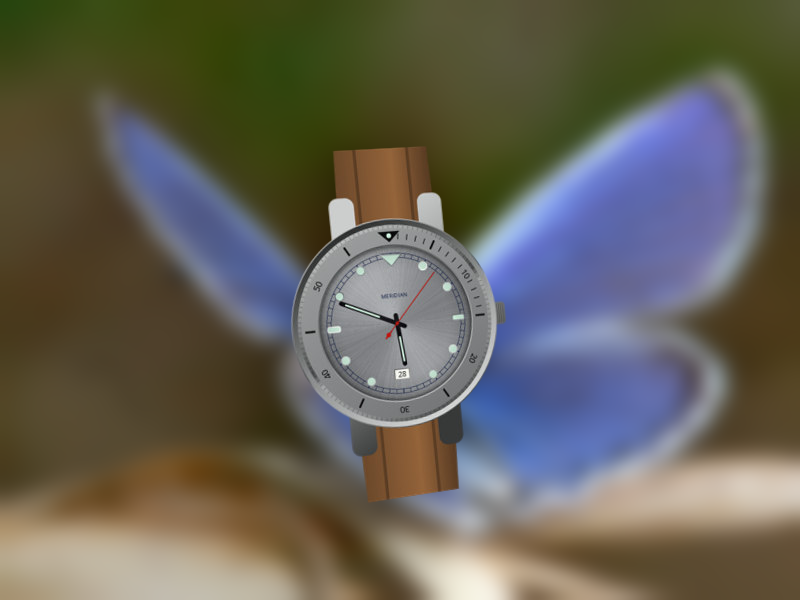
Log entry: 5h49m07s
